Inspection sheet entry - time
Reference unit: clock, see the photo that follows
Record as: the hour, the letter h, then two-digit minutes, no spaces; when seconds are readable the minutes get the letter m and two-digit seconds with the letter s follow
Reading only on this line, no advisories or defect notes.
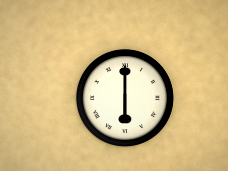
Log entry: 6h00
